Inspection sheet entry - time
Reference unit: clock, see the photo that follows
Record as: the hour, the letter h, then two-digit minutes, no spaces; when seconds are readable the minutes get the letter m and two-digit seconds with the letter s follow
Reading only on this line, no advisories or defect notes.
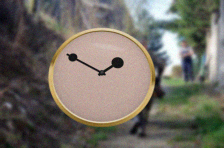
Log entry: 1h50
